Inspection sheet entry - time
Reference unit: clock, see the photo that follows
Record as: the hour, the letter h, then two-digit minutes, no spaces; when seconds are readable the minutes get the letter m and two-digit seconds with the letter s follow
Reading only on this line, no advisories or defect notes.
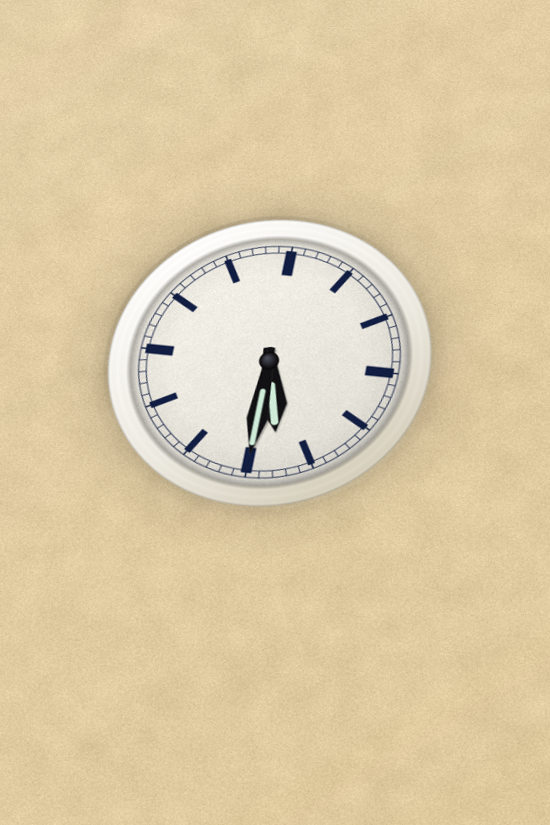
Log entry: 5h30
